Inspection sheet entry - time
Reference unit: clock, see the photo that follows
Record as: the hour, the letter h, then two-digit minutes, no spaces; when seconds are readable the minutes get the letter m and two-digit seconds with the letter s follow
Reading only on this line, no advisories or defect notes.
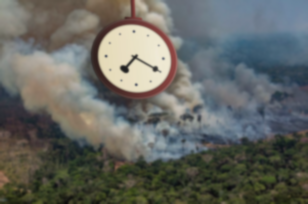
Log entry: 7h20
